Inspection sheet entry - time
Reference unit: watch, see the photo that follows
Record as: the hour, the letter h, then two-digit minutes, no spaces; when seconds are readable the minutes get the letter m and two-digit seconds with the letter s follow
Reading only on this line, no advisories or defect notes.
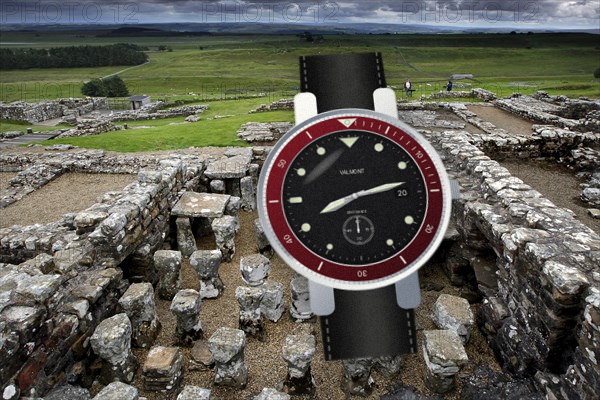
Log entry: 8h13
